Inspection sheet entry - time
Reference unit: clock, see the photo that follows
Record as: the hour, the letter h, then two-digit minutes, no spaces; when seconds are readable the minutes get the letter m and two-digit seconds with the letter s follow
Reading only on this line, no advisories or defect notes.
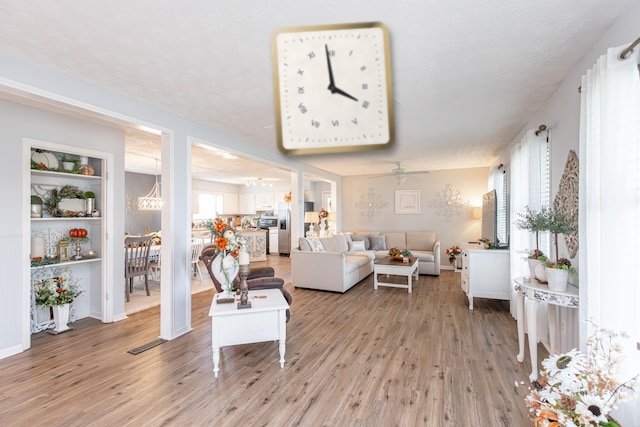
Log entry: 3h59
